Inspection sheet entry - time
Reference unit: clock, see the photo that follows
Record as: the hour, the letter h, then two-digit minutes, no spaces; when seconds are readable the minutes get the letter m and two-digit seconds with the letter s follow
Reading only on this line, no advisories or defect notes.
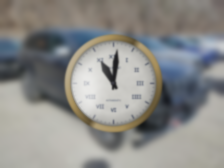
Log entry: 11h01
